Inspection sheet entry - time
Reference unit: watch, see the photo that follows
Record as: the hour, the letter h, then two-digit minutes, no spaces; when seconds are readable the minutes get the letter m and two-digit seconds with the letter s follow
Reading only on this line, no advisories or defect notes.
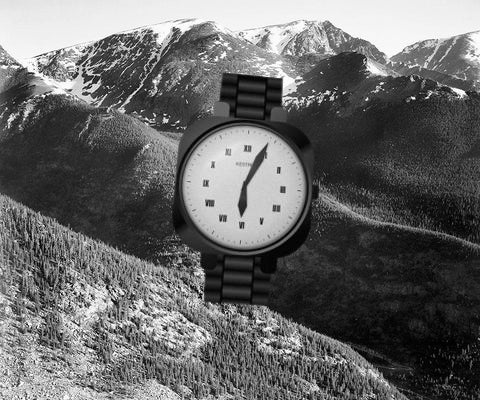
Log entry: 6h04
